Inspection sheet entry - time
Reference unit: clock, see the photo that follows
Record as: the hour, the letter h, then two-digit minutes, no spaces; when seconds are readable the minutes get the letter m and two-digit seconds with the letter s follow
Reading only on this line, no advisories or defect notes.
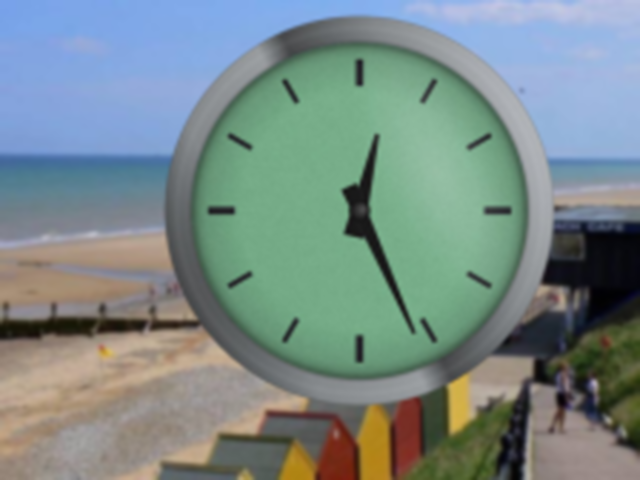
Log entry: 12h26
